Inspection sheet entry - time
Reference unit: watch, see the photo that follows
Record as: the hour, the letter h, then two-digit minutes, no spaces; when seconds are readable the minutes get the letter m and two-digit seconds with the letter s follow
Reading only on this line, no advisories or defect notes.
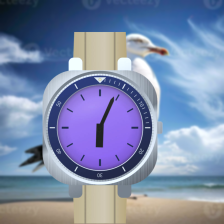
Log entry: 6h04
